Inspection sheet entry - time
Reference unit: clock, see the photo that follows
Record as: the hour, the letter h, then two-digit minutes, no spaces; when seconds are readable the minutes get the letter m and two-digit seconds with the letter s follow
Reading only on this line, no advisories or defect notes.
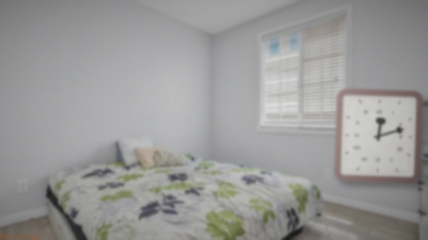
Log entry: 12h12
